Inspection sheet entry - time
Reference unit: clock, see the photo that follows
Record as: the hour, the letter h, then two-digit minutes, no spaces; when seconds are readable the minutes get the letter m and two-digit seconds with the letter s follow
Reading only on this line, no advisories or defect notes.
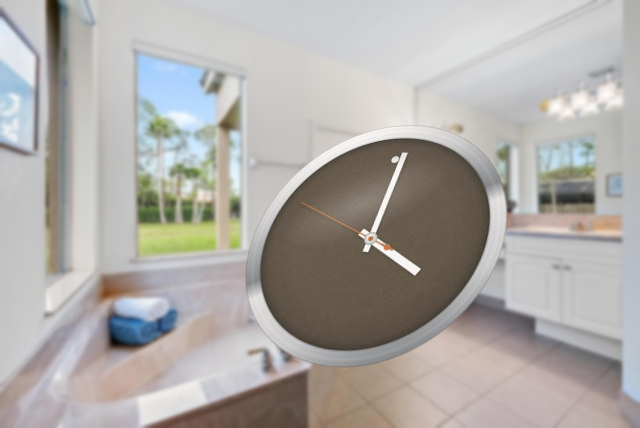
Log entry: 4h00m49s
